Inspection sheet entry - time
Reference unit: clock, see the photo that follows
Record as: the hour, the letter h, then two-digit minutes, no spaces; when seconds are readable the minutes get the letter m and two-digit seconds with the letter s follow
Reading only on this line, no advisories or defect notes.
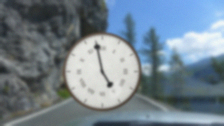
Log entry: 4h58
